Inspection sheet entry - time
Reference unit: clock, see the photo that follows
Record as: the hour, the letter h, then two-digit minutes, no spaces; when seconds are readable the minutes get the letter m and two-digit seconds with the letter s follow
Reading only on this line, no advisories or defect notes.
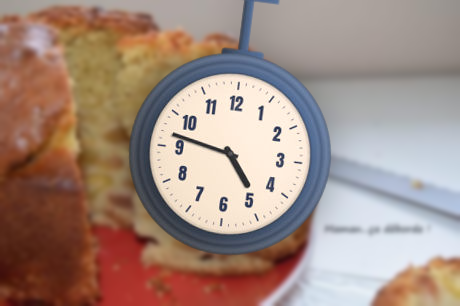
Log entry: 4h47
